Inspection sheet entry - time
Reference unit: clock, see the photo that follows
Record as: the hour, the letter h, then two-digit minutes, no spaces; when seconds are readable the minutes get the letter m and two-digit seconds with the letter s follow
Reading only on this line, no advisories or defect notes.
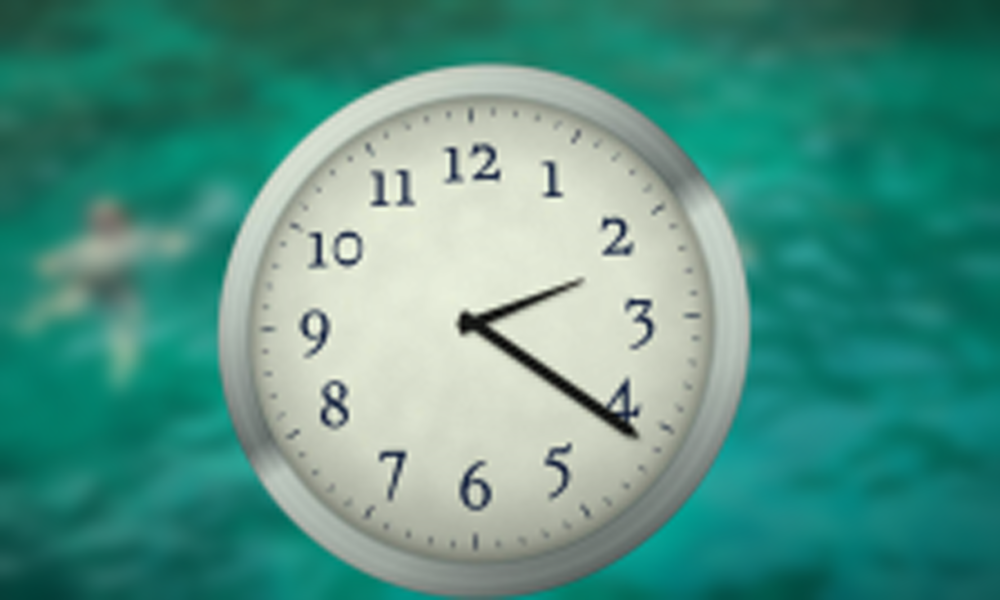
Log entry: 2h21
